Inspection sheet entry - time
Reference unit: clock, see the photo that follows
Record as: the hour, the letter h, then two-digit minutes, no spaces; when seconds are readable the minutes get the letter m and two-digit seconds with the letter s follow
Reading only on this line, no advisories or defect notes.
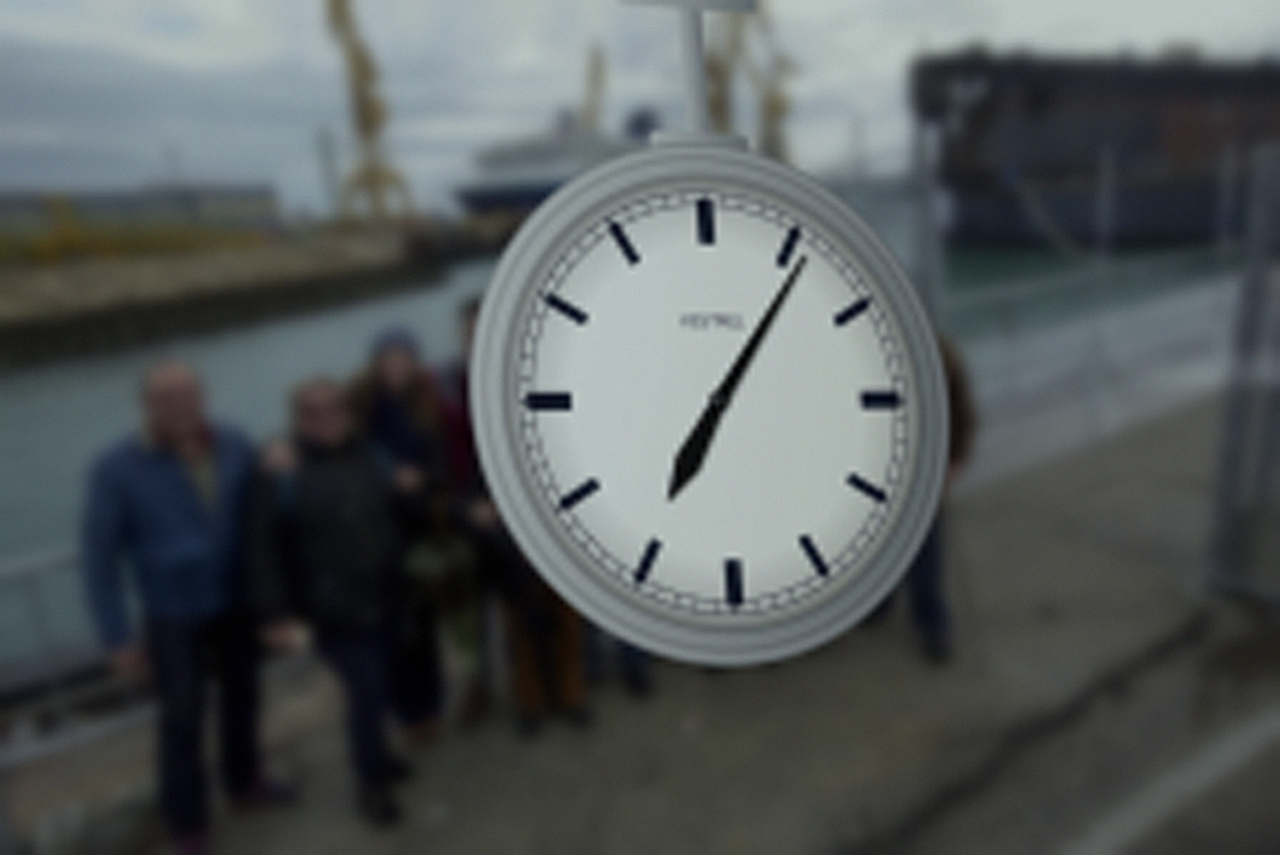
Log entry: 7h06
